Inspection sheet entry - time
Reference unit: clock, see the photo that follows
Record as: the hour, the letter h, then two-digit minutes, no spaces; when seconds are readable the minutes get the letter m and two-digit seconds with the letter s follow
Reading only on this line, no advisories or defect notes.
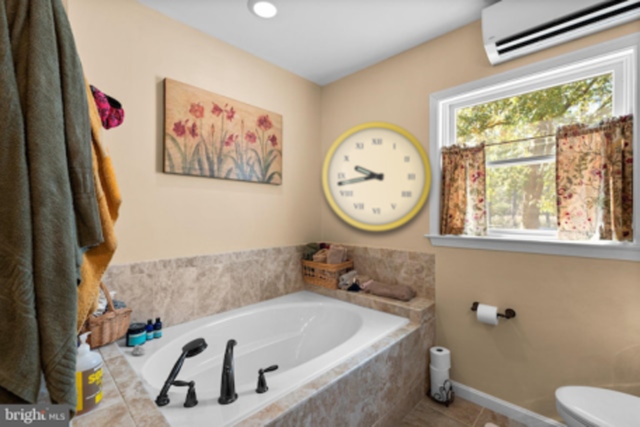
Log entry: 9h43
